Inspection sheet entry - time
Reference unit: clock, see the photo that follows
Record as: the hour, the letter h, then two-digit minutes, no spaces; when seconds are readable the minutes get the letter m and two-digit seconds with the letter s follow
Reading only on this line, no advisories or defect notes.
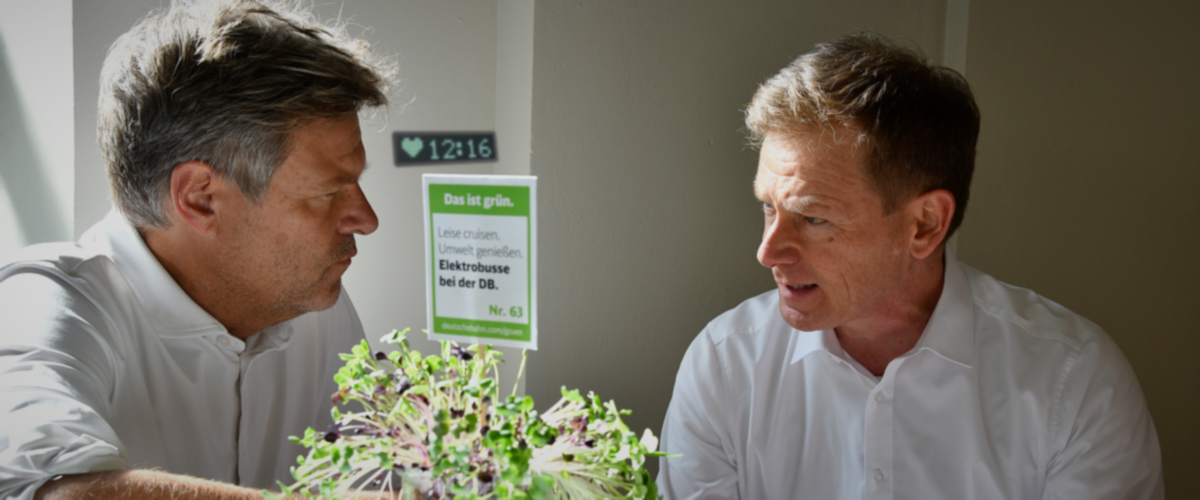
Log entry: 12h16
